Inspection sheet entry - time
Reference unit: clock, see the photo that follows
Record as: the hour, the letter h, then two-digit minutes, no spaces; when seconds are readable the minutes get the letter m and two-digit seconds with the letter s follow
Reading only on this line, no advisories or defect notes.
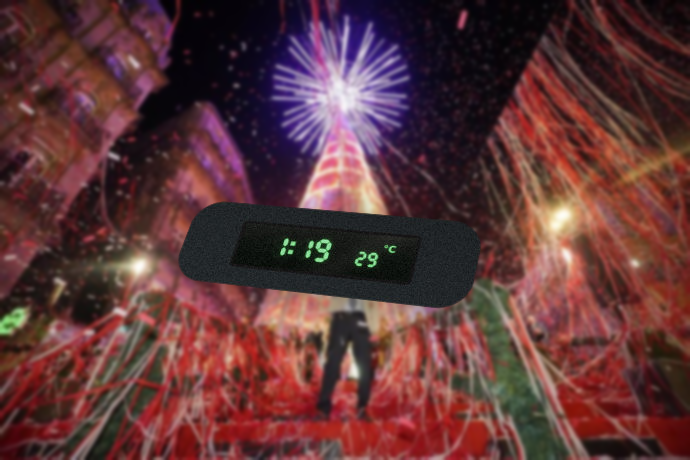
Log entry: 1h19
